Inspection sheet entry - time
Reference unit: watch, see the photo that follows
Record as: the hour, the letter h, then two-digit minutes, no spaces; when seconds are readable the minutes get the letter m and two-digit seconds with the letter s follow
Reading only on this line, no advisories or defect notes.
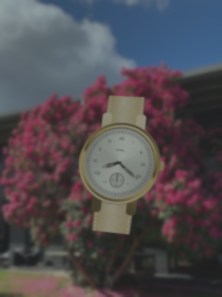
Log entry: 8h21
